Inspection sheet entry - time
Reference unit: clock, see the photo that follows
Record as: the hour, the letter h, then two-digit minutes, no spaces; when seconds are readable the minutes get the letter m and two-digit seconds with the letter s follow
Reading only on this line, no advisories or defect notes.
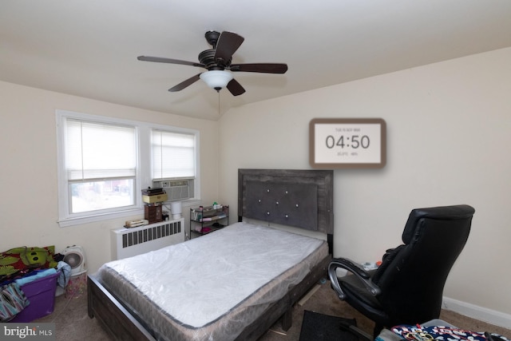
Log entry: 4h50
